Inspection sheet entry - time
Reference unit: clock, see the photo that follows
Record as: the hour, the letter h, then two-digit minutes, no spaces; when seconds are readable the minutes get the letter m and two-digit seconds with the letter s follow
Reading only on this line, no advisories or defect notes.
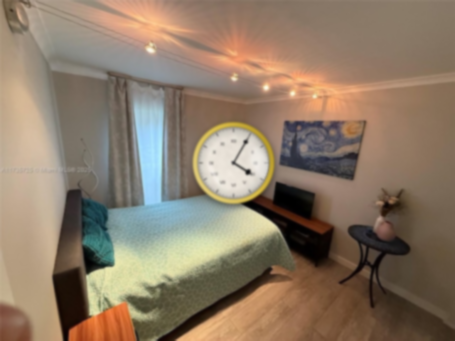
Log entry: 4h05
